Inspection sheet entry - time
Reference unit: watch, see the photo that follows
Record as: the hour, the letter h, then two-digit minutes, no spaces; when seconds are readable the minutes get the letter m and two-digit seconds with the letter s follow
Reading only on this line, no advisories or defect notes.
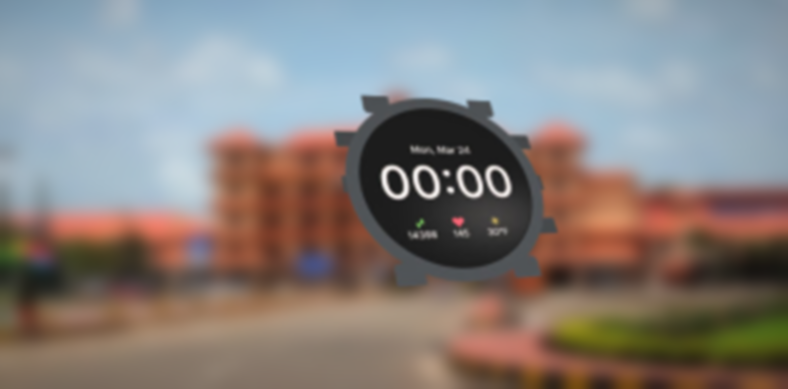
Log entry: 0h00
